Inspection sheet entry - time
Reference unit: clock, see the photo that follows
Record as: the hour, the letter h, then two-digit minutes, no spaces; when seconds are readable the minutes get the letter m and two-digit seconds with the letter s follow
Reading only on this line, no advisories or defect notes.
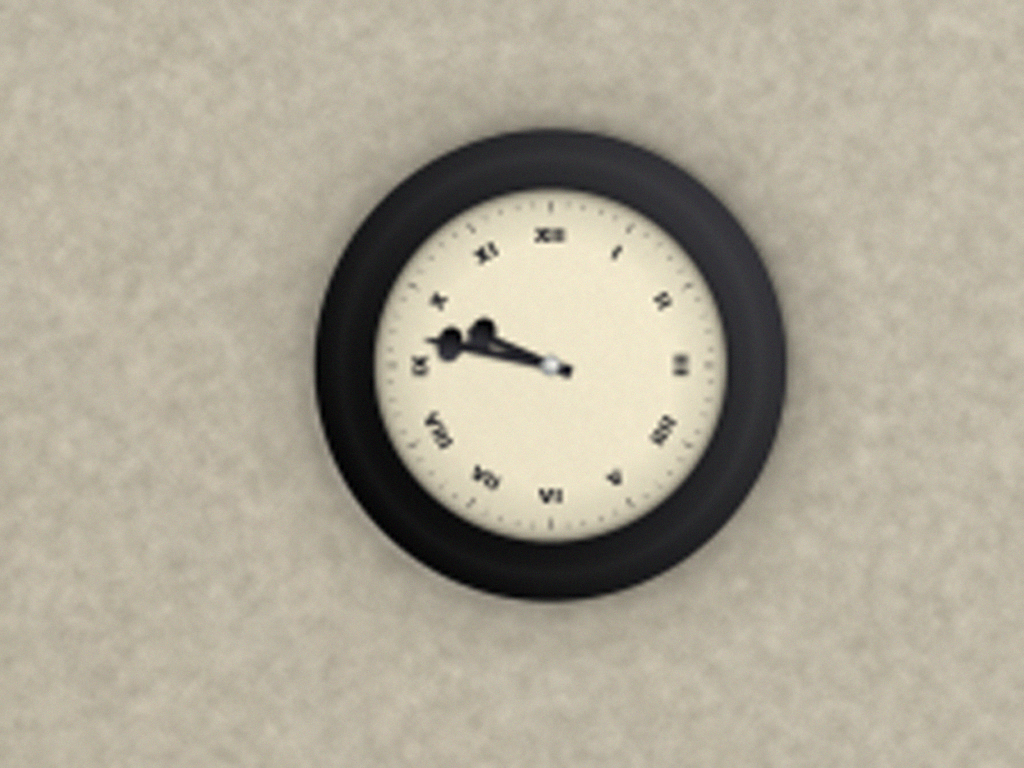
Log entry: 9h47
